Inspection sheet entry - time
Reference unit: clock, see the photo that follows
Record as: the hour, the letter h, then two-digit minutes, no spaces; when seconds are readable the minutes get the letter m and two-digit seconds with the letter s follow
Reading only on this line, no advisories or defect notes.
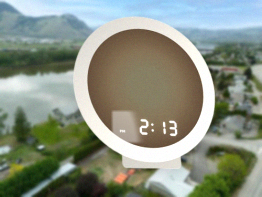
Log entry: 2h13
